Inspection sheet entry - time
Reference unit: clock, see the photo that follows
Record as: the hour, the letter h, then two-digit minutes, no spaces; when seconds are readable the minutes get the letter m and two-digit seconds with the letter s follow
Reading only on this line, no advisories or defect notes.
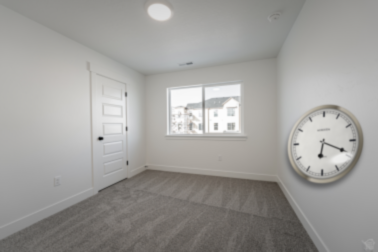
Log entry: 6h19
